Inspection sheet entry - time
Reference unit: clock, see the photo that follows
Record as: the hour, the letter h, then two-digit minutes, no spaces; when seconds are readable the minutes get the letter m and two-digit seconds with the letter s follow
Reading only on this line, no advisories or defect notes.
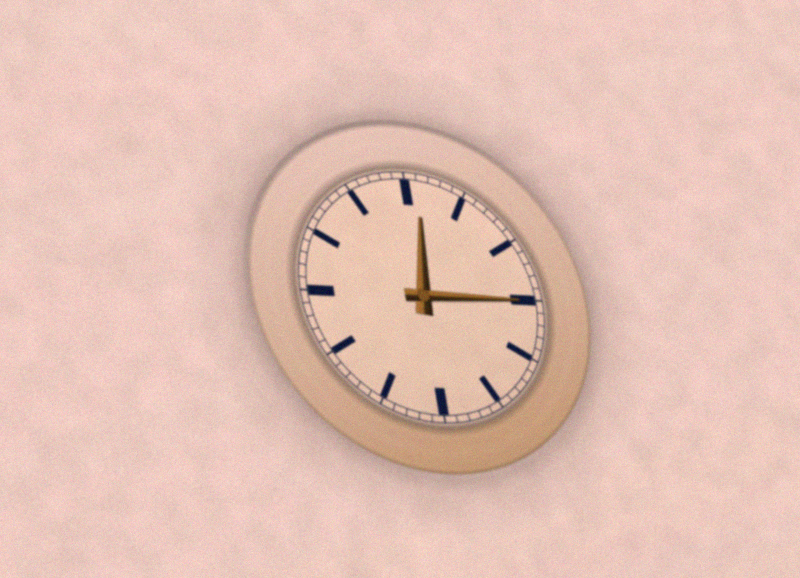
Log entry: 12h15
